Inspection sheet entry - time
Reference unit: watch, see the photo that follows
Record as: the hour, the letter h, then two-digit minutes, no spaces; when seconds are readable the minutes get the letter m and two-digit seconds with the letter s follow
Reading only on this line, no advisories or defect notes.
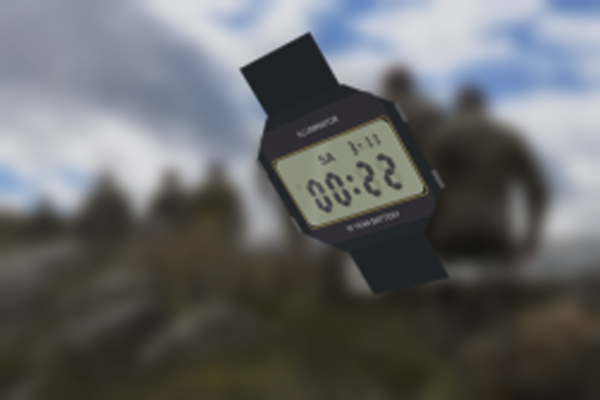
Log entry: 0h22
